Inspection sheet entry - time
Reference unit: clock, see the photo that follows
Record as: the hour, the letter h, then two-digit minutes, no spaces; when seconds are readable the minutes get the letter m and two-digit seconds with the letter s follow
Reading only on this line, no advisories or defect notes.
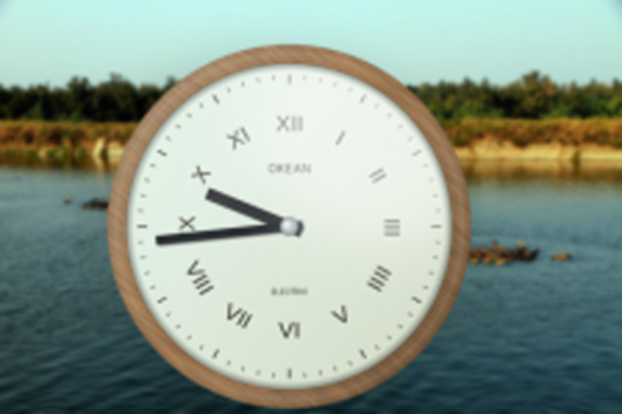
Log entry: 9h44
